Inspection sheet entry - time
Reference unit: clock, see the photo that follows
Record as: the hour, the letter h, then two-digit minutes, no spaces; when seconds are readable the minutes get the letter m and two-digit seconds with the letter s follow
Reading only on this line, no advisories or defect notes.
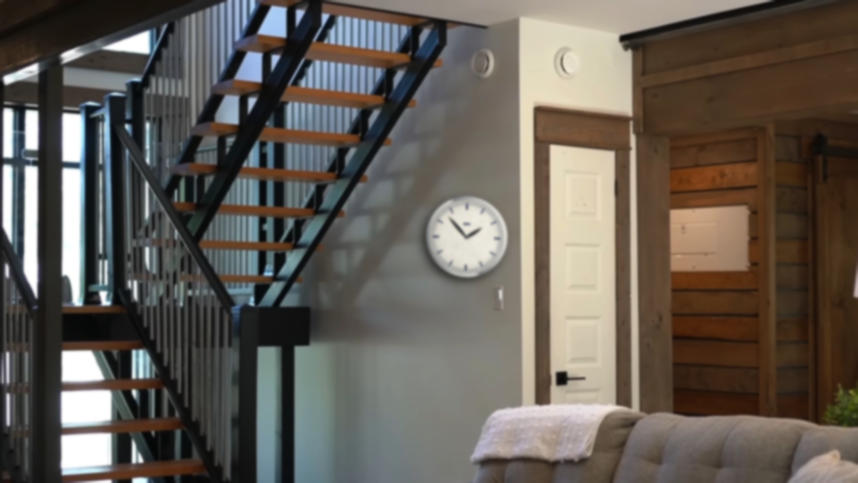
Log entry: 1h53
